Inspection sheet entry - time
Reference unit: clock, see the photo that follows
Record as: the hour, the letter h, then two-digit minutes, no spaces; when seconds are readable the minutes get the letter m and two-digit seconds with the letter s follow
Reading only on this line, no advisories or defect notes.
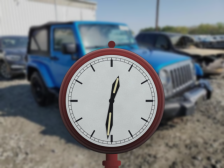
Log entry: 12h31
